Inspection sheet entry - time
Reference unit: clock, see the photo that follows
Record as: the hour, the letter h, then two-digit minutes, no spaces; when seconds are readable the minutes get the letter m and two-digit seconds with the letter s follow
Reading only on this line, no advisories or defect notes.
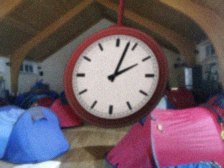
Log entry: 2h03
